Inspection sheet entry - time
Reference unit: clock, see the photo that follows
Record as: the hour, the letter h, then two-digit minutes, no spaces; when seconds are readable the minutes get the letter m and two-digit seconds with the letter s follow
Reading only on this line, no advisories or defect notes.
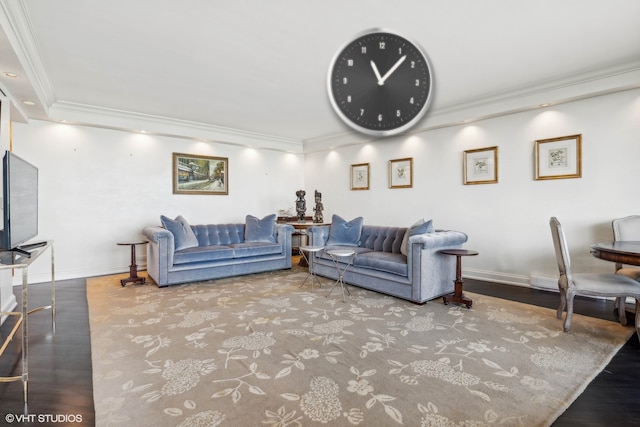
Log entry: 11h07
